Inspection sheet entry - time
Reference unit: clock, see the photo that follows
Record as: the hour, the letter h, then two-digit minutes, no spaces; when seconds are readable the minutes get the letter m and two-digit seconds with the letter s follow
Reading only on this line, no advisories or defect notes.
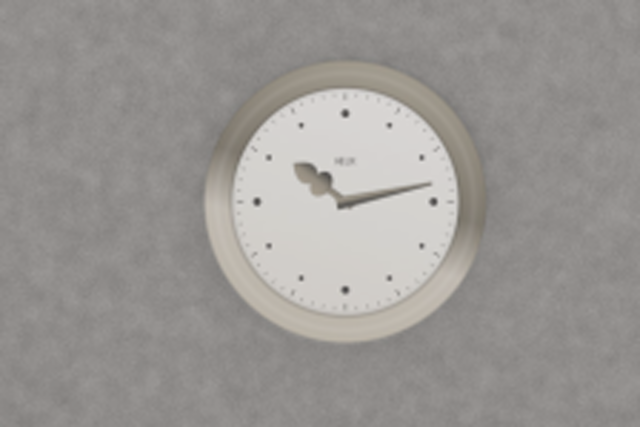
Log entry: 10h13
